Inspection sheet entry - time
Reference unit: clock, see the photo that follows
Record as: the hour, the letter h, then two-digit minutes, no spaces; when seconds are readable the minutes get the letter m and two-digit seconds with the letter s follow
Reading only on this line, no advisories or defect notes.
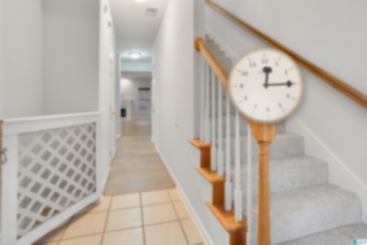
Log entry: 12h15
